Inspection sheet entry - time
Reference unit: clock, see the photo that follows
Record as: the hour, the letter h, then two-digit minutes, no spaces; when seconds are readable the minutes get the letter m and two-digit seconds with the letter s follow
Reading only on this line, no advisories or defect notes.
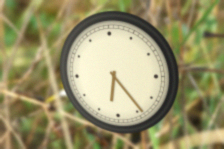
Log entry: 6h24
